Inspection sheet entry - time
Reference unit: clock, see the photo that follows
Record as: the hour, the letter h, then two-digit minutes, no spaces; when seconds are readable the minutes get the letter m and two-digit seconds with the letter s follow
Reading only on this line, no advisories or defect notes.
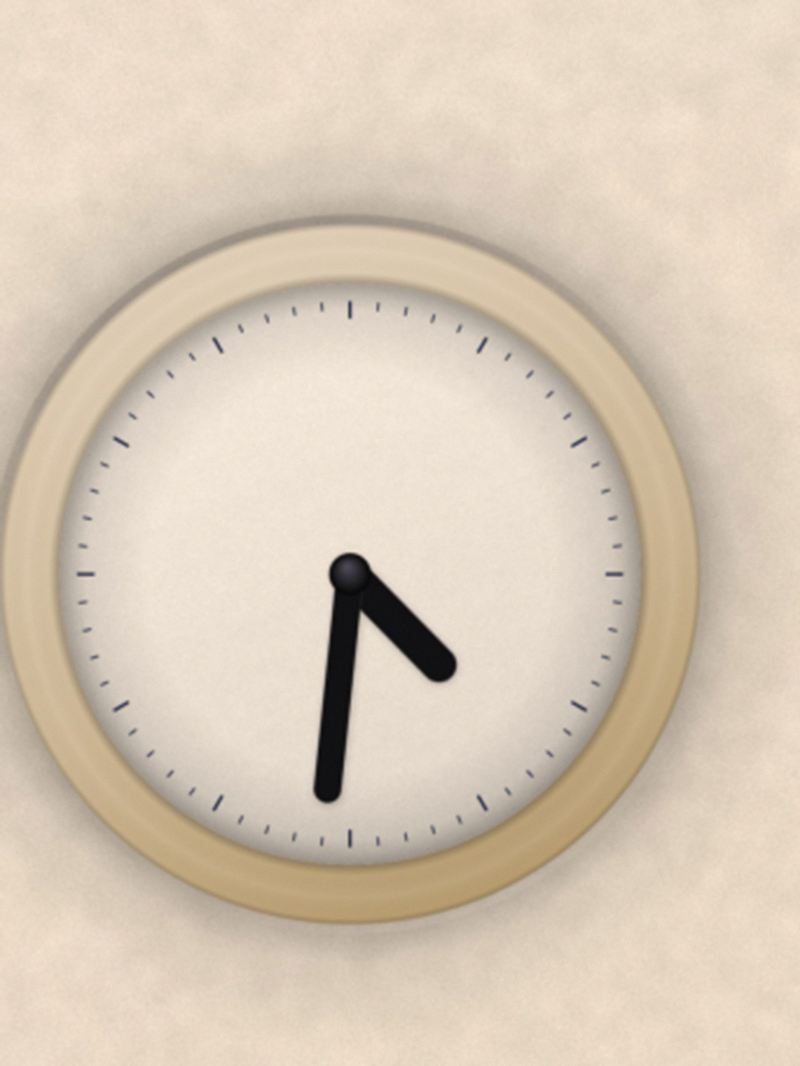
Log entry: 4h31
